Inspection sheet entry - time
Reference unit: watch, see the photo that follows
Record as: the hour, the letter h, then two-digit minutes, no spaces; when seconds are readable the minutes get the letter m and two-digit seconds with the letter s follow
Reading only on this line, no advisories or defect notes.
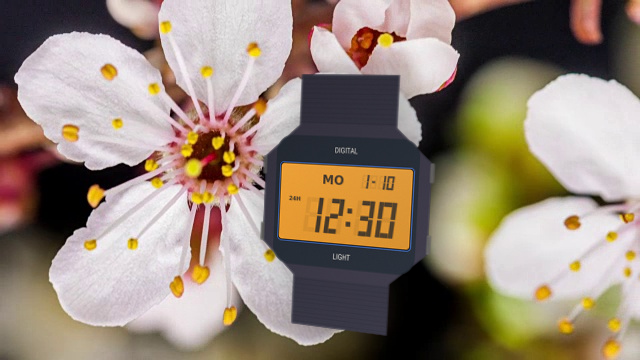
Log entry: 12h30
